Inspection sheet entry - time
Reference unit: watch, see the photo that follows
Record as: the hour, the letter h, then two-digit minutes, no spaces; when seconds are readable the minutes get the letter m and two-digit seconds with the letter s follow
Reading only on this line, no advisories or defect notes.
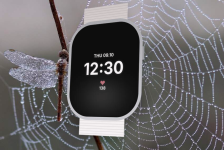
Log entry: 12h30
